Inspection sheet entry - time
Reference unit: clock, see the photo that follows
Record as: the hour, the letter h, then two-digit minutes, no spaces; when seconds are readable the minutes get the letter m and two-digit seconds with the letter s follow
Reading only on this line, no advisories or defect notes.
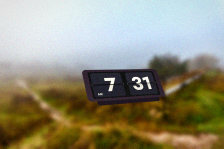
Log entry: 7h31
